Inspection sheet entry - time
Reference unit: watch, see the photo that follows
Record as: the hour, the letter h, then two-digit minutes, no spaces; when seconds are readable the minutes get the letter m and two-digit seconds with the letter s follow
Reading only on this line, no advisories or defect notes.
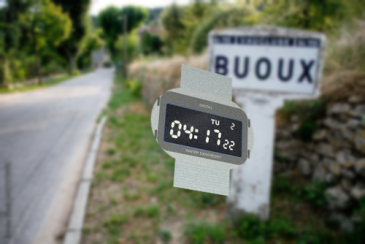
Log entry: 4h17m22s
